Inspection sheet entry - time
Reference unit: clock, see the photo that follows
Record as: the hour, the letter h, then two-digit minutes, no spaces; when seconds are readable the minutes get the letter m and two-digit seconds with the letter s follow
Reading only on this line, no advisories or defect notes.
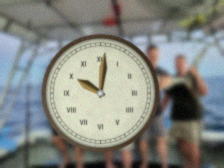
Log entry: 10h01
